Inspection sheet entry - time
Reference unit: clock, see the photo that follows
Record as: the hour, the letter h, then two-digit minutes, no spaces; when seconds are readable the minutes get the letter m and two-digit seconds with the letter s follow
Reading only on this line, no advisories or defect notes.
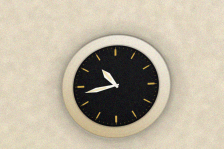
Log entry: 10h43
